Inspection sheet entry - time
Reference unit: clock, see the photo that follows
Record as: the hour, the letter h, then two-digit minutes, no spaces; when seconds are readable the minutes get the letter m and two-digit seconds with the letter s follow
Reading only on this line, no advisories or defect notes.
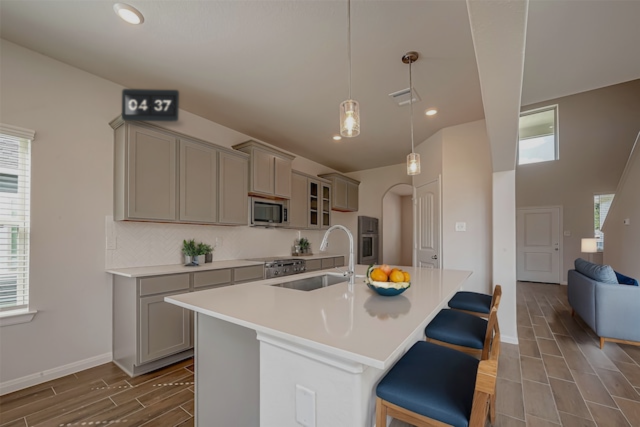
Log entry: 4h37
